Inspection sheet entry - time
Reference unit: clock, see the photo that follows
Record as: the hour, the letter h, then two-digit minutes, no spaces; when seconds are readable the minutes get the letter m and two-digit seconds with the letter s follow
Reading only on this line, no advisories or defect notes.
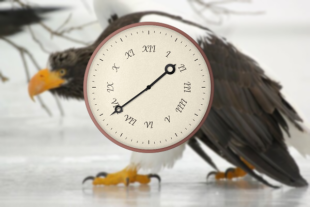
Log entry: 1h39
